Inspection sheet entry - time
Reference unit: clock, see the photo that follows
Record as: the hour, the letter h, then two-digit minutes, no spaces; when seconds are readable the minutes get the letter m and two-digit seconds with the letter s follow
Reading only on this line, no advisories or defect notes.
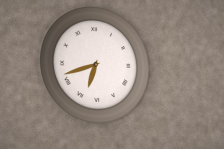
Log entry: 6h42
